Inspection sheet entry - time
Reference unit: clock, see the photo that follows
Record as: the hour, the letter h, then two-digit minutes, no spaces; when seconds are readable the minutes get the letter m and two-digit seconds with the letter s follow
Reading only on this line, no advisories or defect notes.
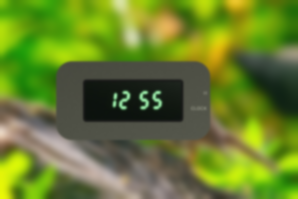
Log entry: 12h55
